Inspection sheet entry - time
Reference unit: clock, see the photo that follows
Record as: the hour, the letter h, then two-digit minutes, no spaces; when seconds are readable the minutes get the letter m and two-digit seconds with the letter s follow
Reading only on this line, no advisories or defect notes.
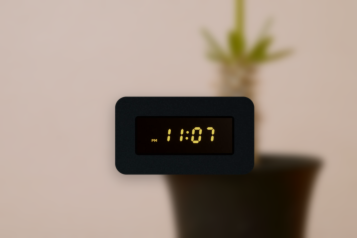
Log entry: 11h07
